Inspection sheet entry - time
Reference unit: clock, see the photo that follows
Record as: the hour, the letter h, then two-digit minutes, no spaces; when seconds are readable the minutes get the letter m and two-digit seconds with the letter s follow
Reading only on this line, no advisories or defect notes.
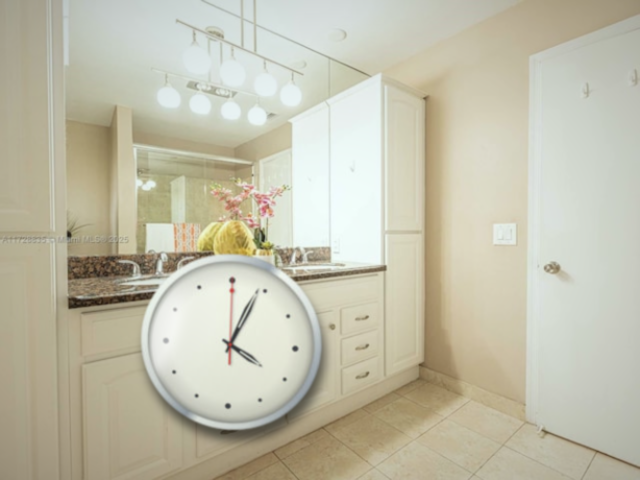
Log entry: 4h04m00s
